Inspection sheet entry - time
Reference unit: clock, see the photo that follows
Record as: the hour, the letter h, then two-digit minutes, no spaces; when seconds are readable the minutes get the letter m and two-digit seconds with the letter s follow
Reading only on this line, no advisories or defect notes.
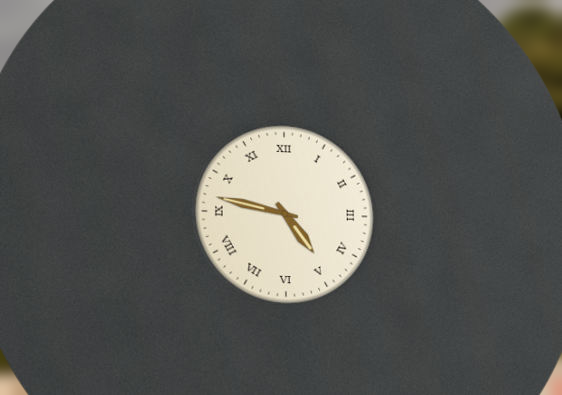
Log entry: 4h47
